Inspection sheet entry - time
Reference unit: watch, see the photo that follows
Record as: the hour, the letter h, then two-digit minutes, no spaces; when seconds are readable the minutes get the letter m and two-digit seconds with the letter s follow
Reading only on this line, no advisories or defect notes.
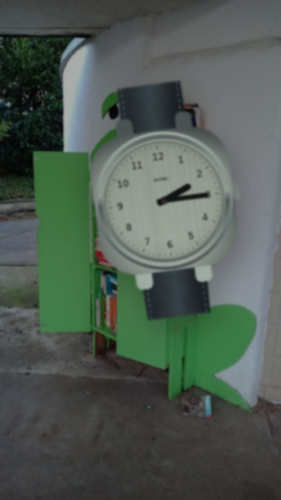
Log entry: 2h15
